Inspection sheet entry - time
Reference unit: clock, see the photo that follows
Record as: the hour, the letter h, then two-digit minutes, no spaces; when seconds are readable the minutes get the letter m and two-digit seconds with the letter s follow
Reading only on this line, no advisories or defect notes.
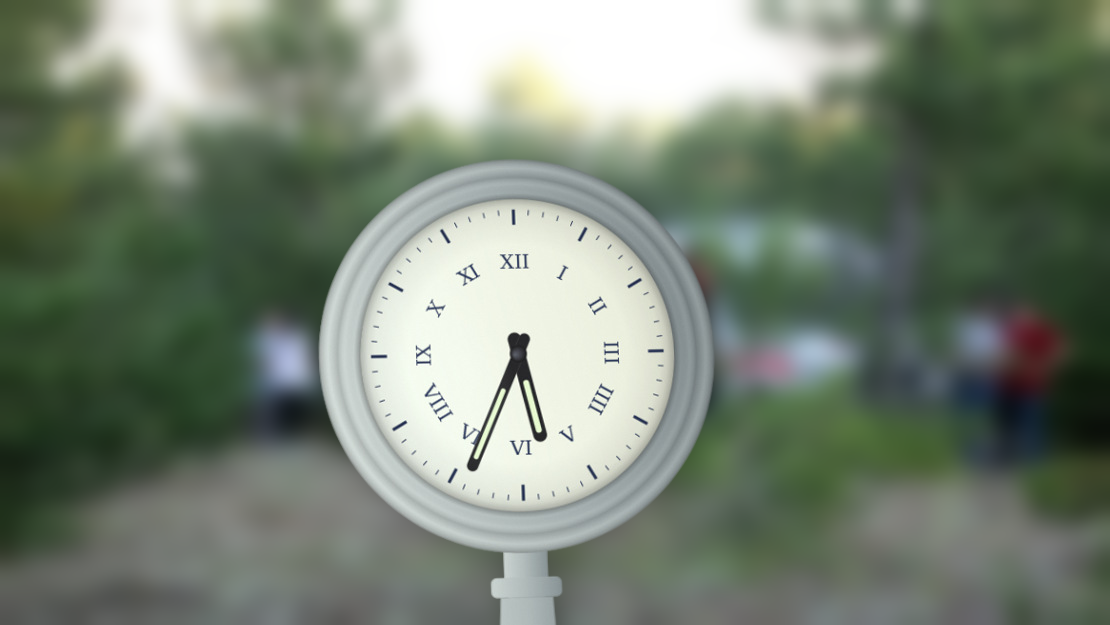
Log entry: 5h34
